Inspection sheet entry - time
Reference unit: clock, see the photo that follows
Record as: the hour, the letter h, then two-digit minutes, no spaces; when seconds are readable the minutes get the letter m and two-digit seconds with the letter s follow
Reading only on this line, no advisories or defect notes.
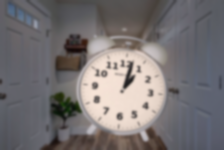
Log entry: 1h02
